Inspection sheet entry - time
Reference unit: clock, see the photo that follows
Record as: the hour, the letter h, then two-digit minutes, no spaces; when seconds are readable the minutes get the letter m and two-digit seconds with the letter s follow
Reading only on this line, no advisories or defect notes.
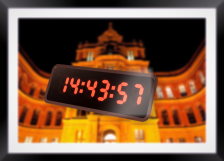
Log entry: 14h43m57s
